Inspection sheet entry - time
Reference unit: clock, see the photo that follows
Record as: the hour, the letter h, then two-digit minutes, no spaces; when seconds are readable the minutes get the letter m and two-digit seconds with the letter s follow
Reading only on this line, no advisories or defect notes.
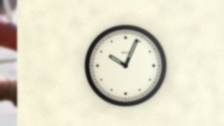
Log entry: 10h04
